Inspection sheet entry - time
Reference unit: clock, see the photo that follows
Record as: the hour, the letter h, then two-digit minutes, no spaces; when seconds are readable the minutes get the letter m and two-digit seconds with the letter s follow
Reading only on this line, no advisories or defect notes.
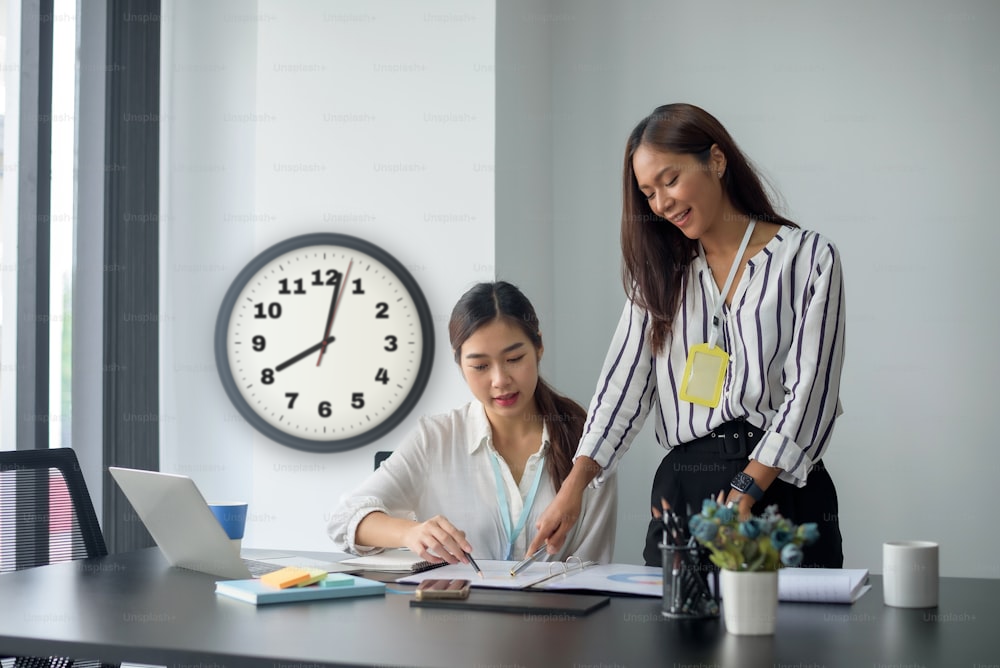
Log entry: 8h02m03s
